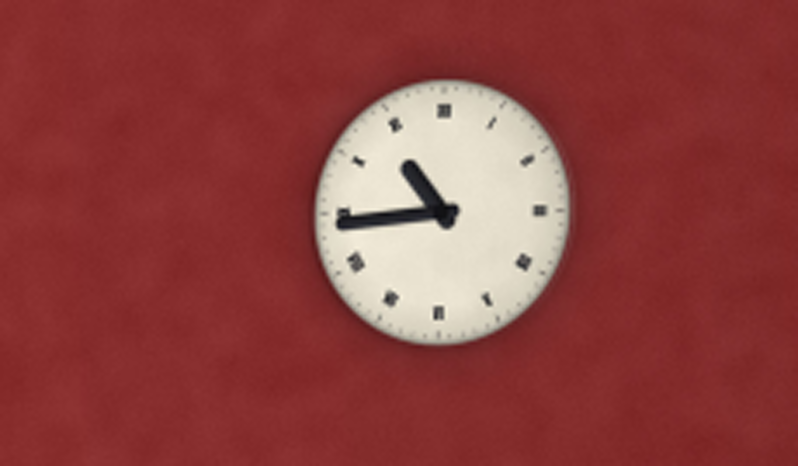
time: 10:44
